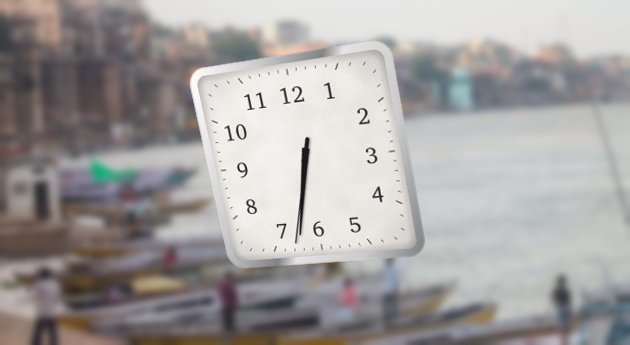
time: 6:32:33
